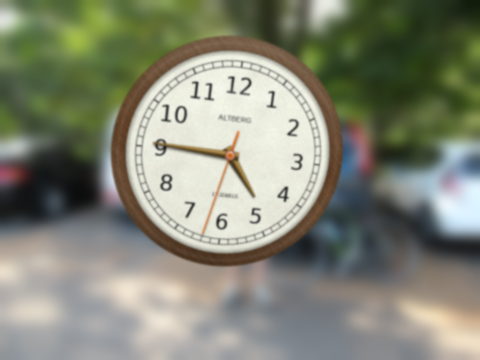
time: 4:45:32
